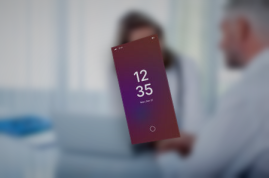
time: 12:35
